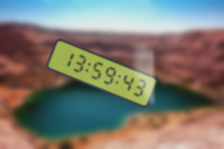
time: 13:59:43
